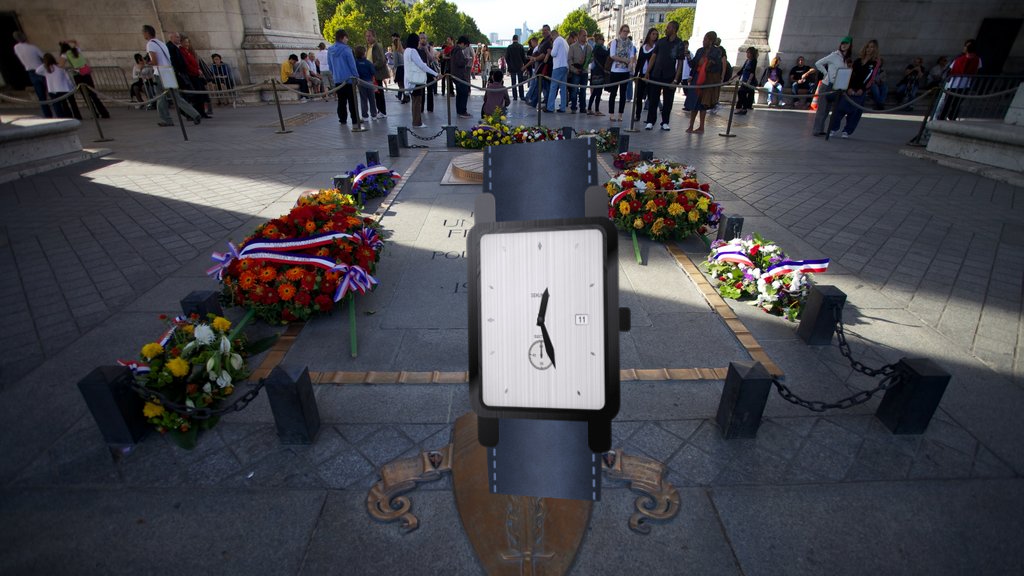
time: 12:27
